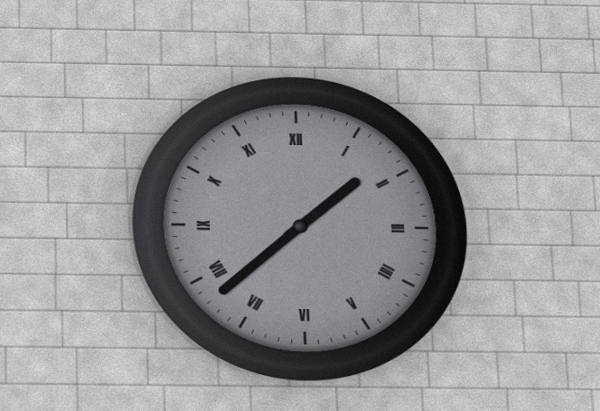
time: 1:38
